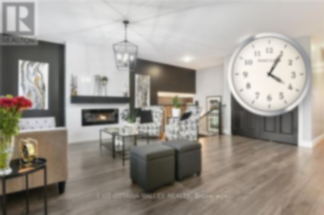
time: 4:05
